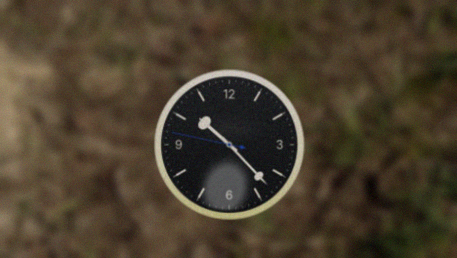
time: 10:22:47
